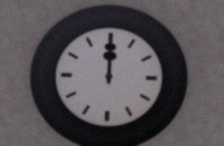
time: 12:00
